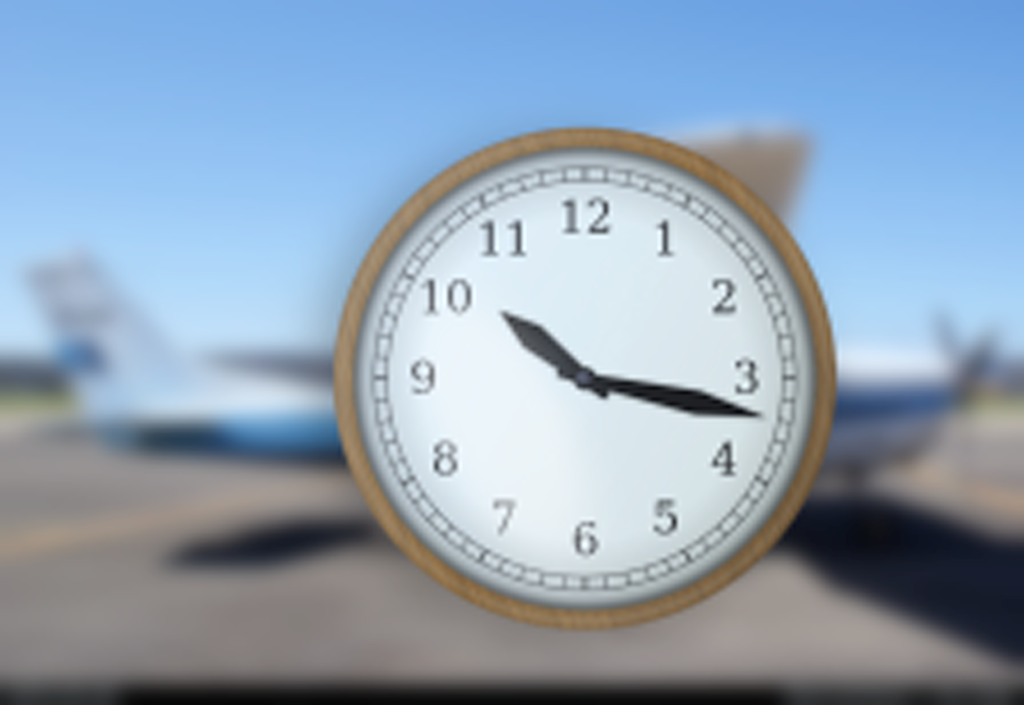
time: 10:17
